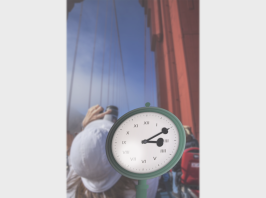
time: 3:10
